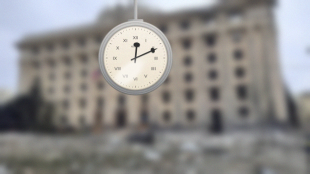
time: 12:11
